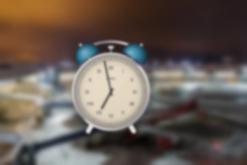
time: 6:58
